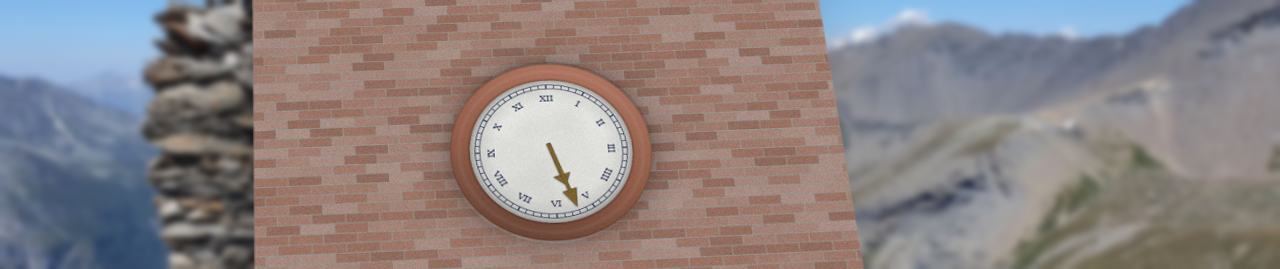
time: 5:27
